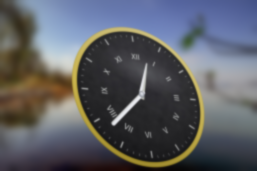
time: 12:38
